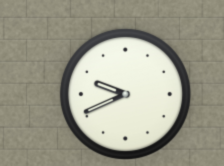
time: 9:41
